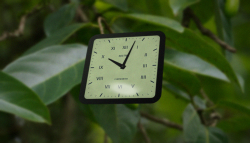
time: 10:03
